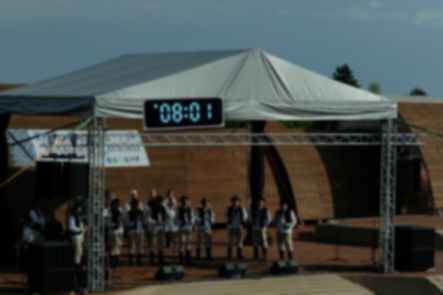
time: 8:01
